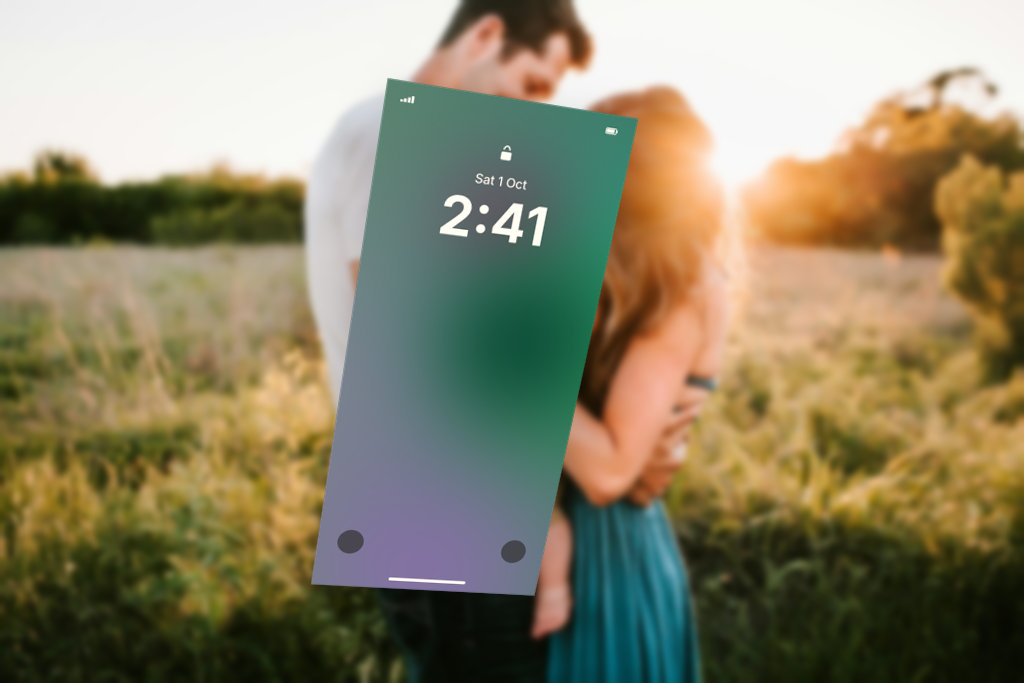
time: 2:41
